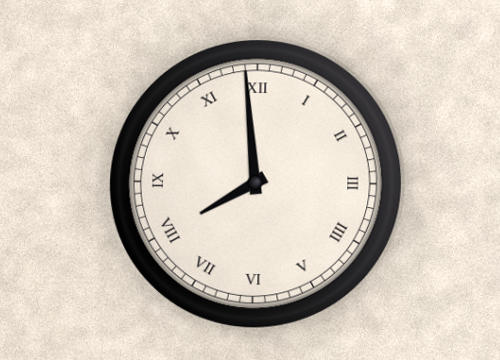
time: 7:59
